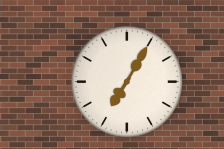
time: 7:05
